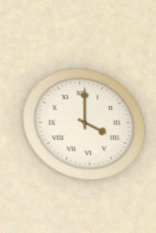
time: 4:01
